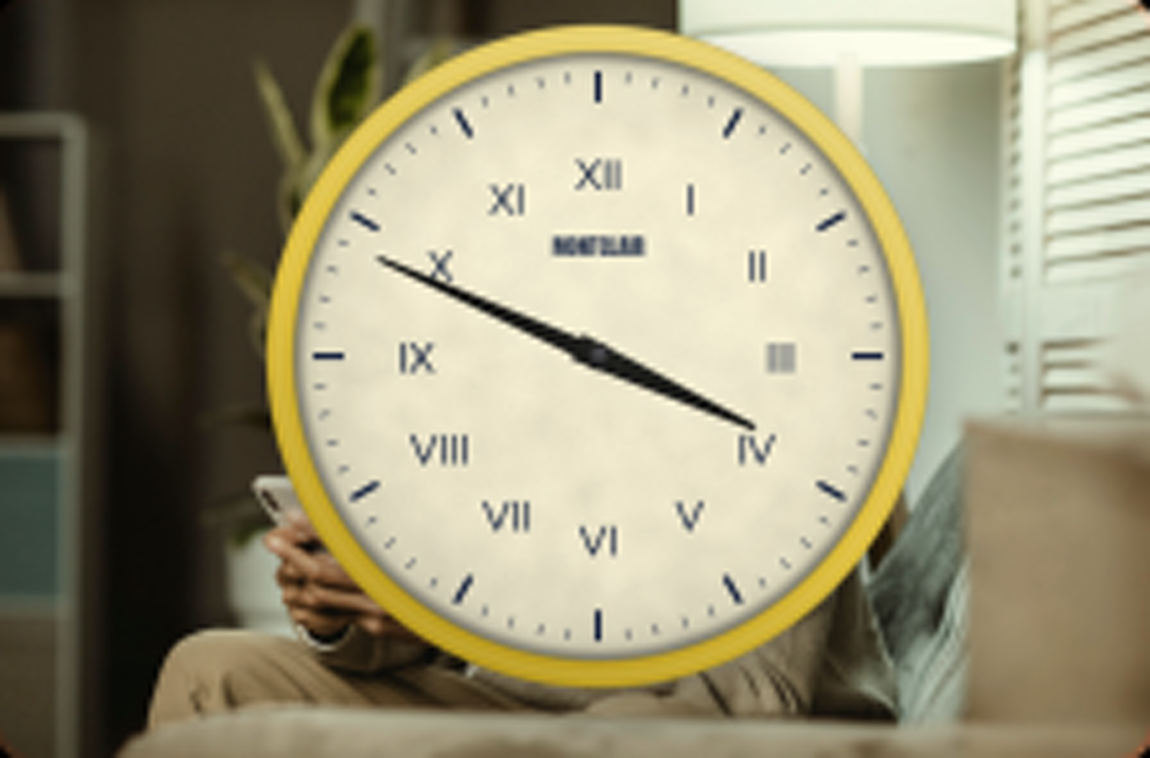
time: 3:49
